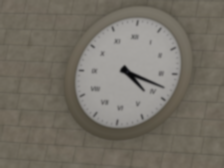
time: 4:18
